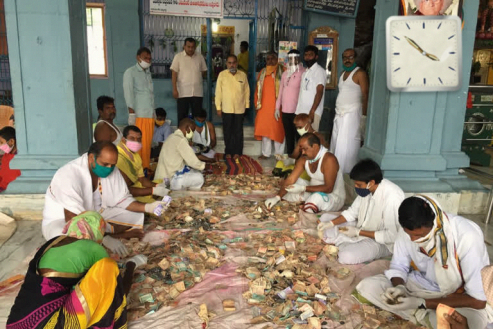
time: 3:52
